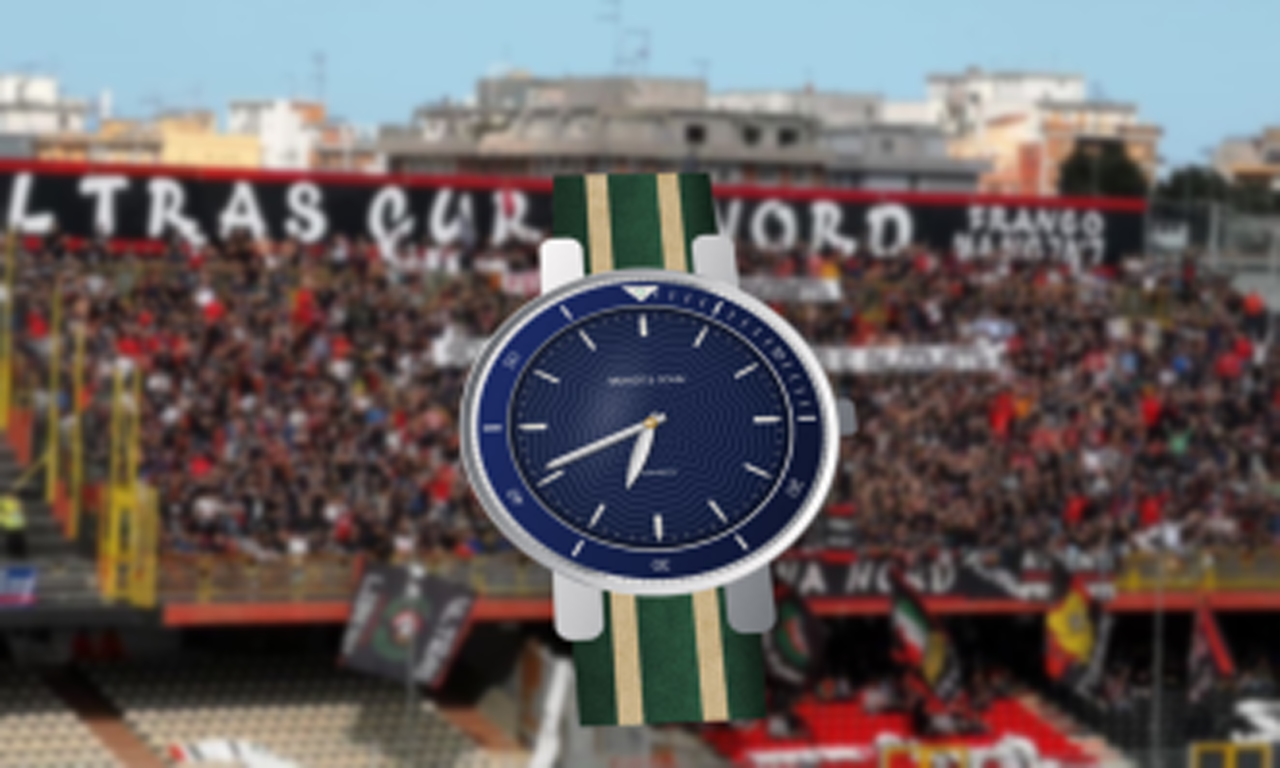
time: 6:41
